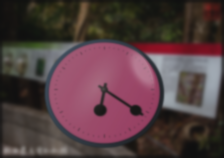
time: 6:21
